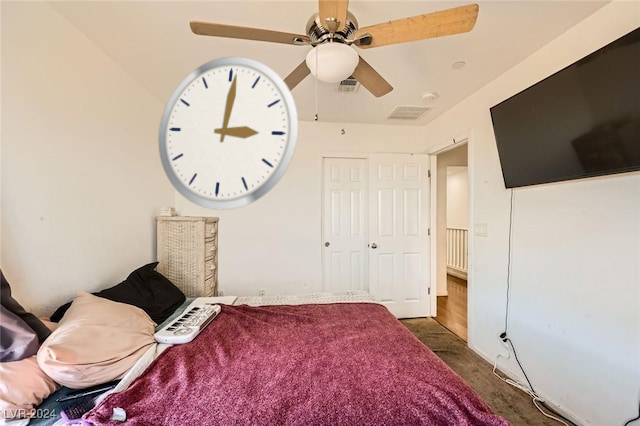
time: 3:01
